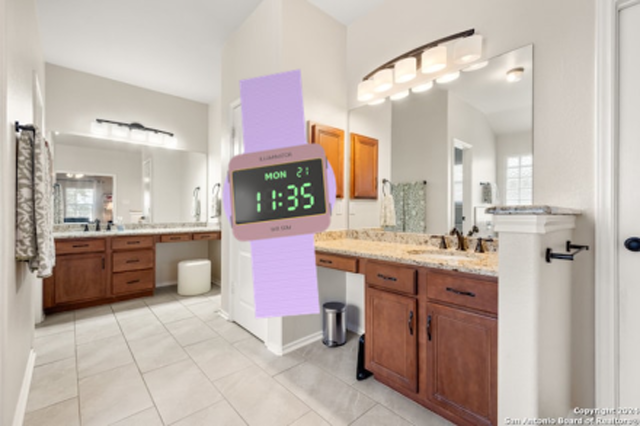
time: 11:35
